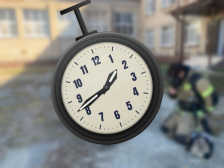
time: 1:42
